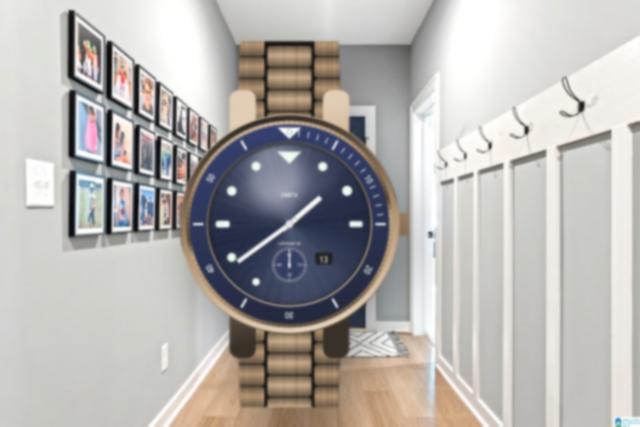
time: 1:39
